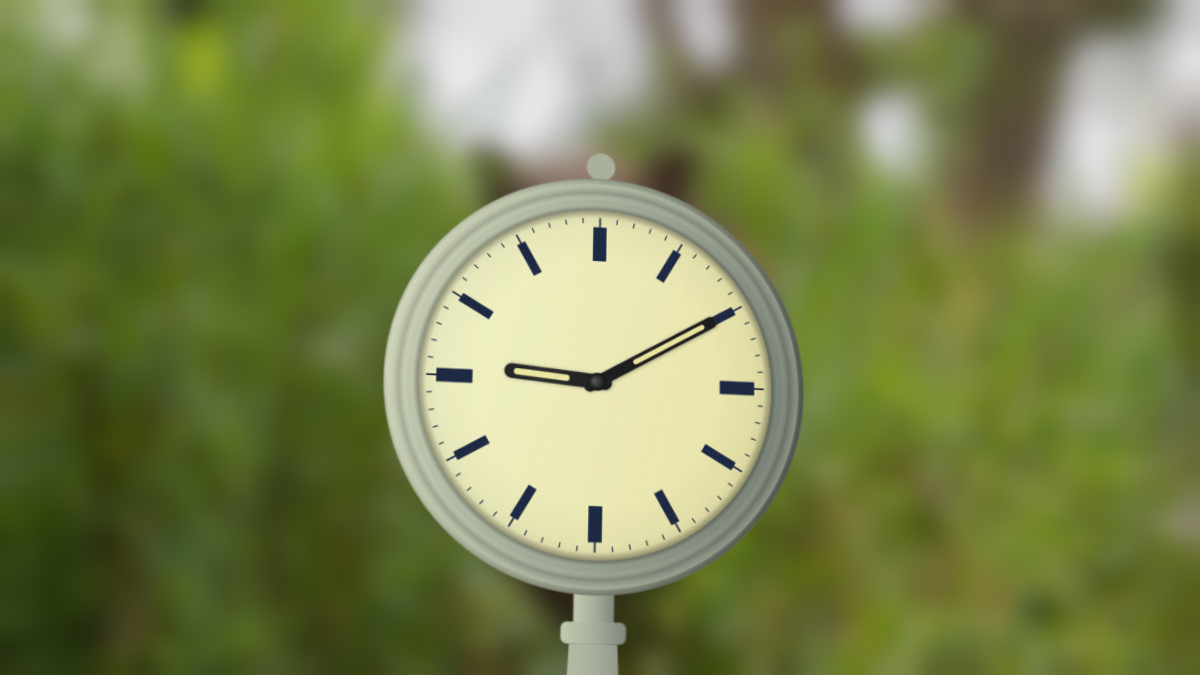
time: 9:10
